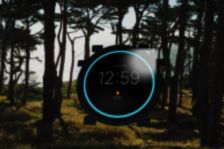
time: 12:59
